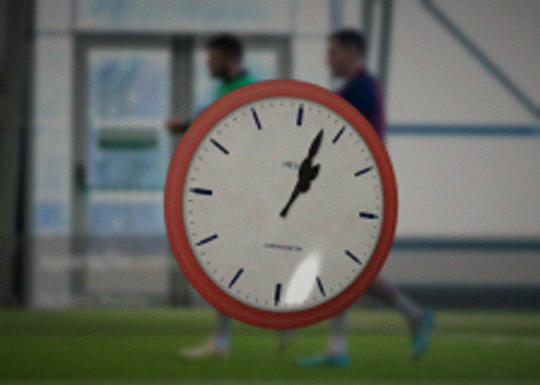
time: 1:03
